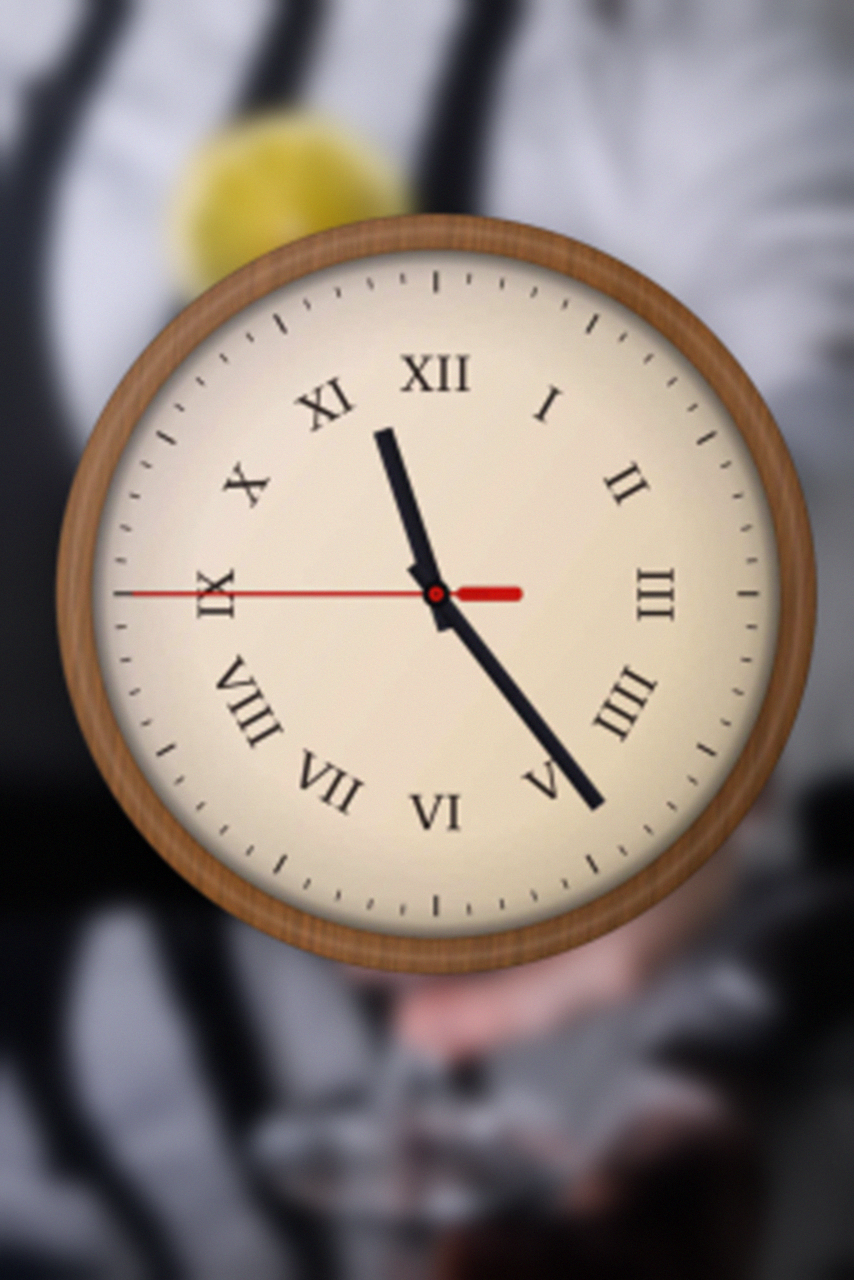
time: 11:23:45
